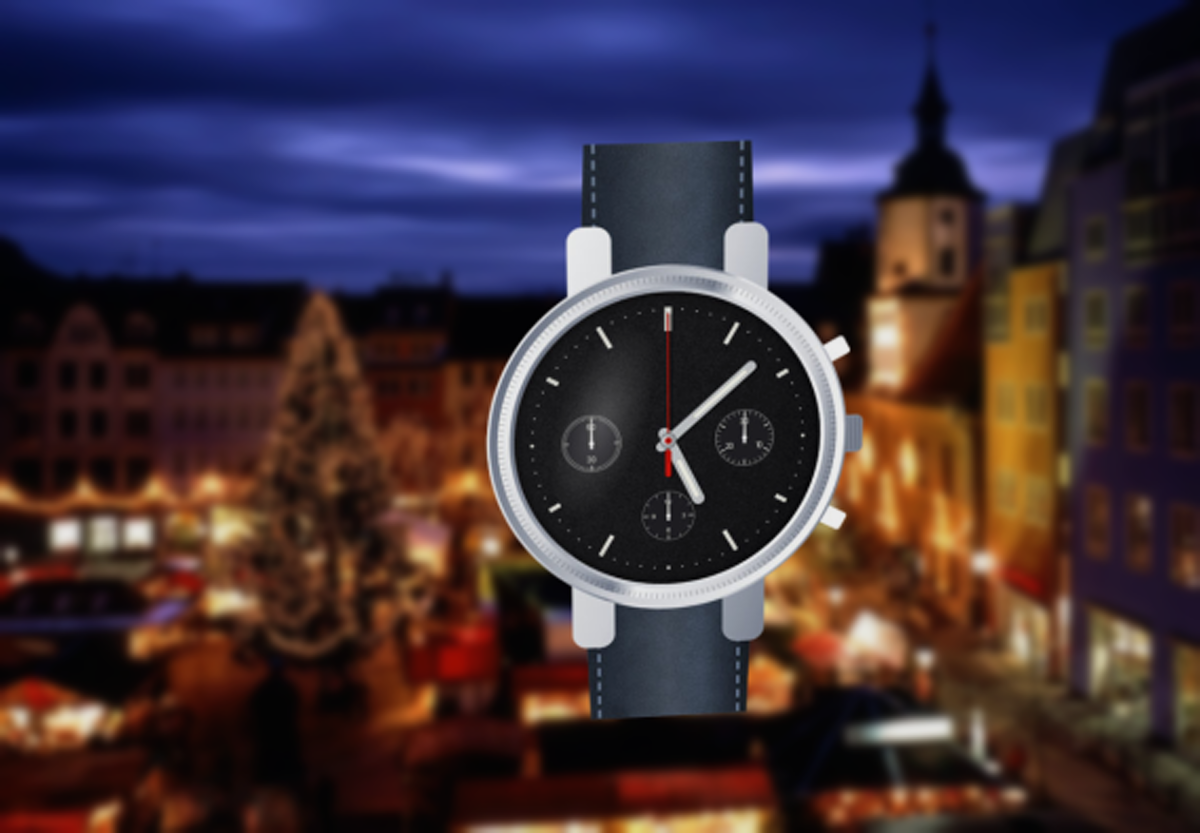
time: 5:08
